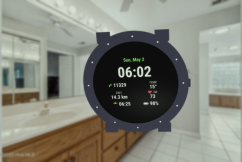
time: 6:02
